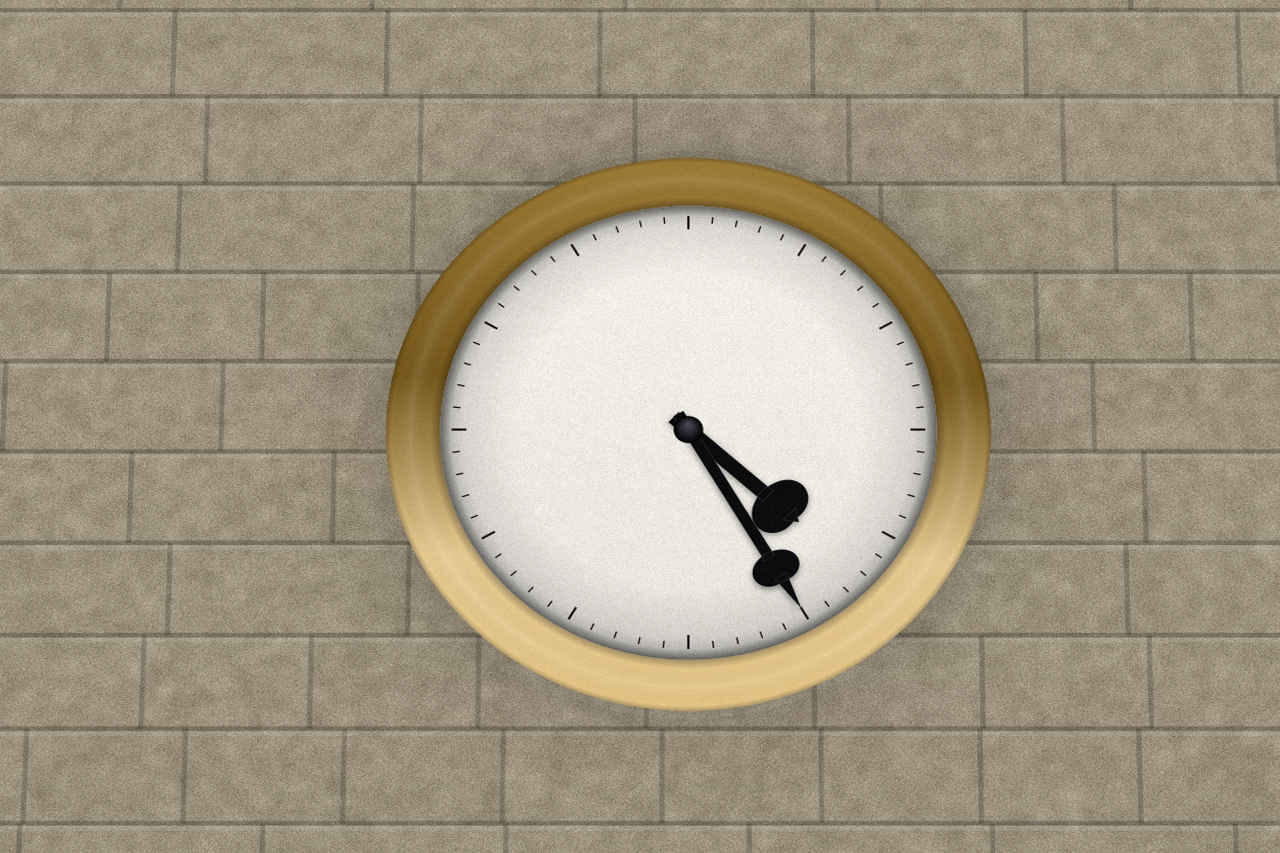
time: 4:25
